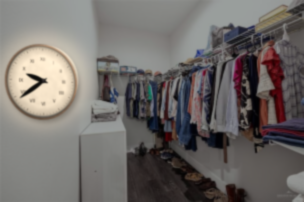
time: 9:39
